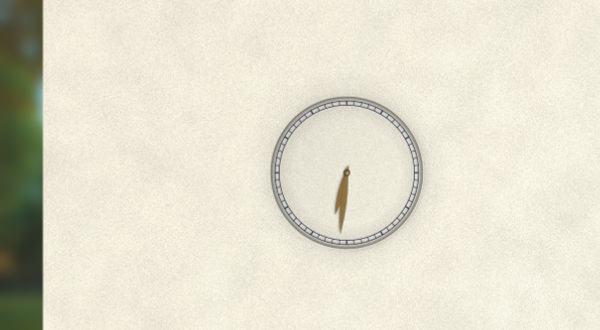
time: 6:31
